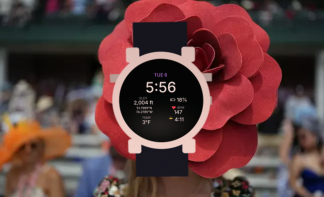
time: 5:56
